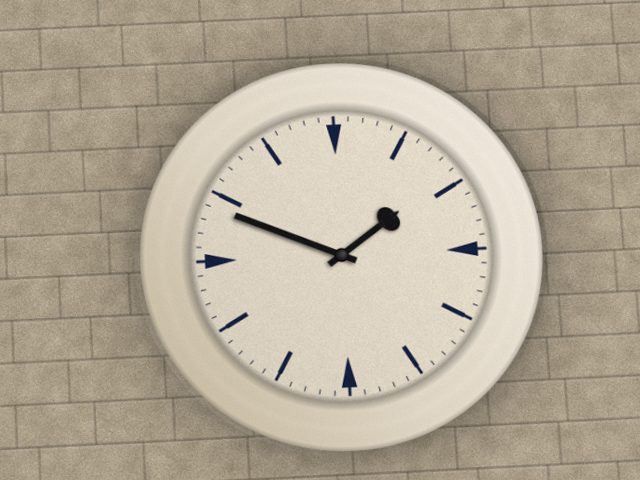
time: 1:49
